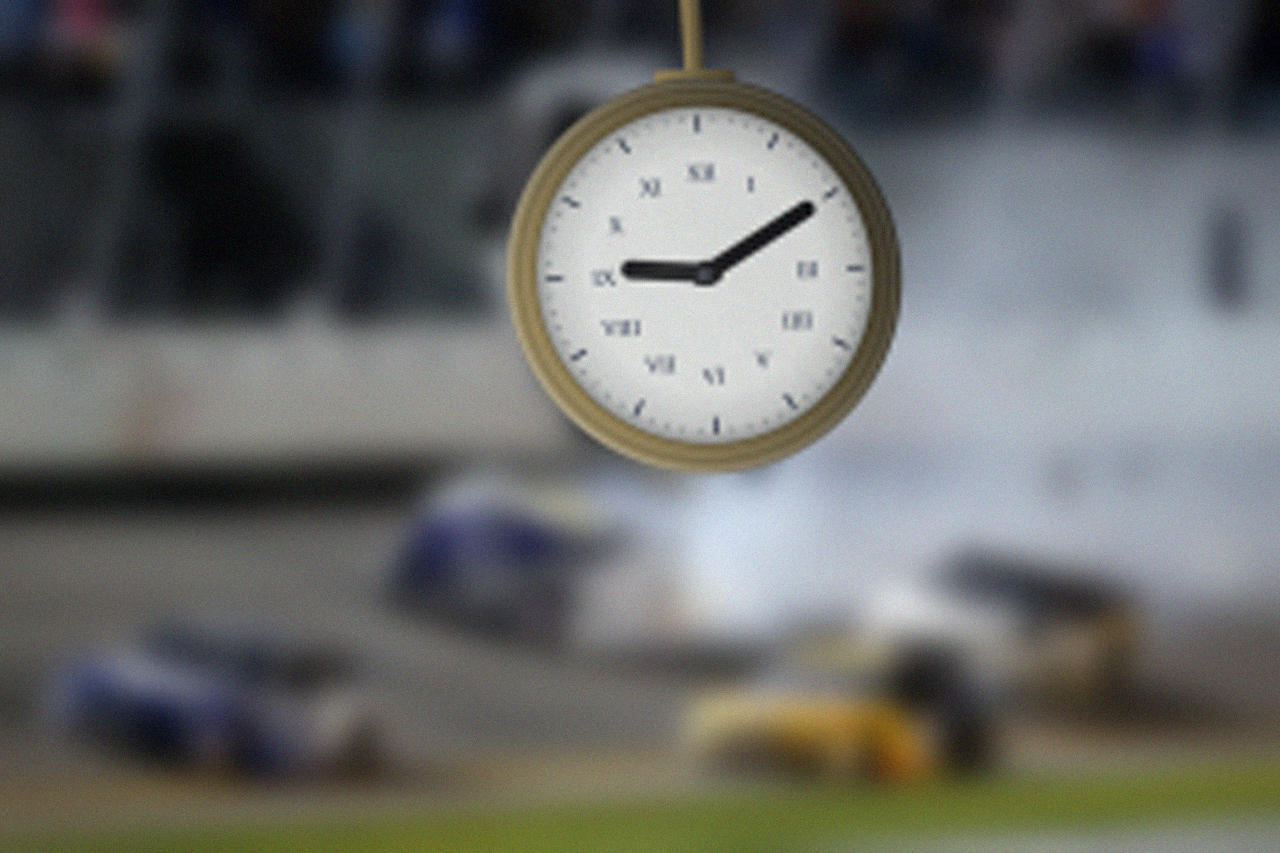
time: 9:10
